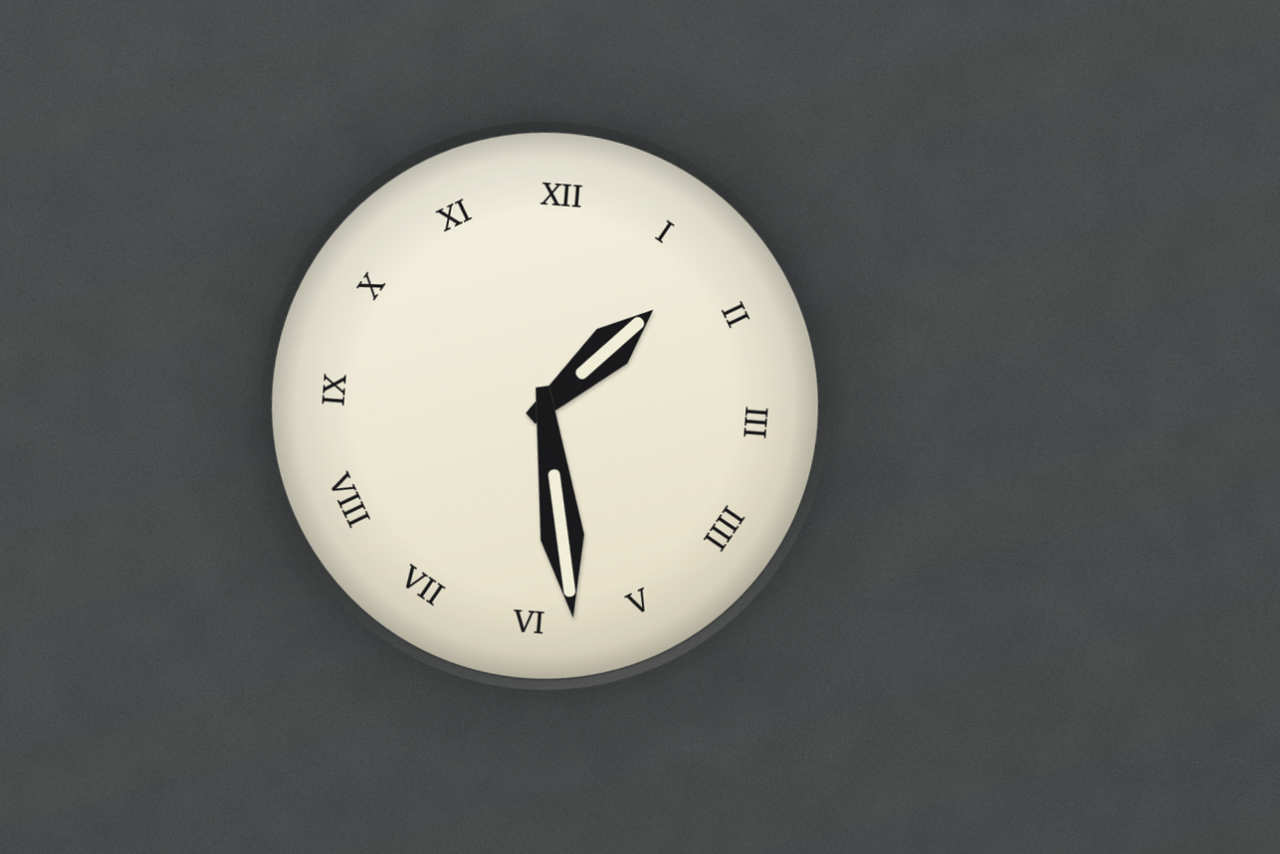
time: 1:28
